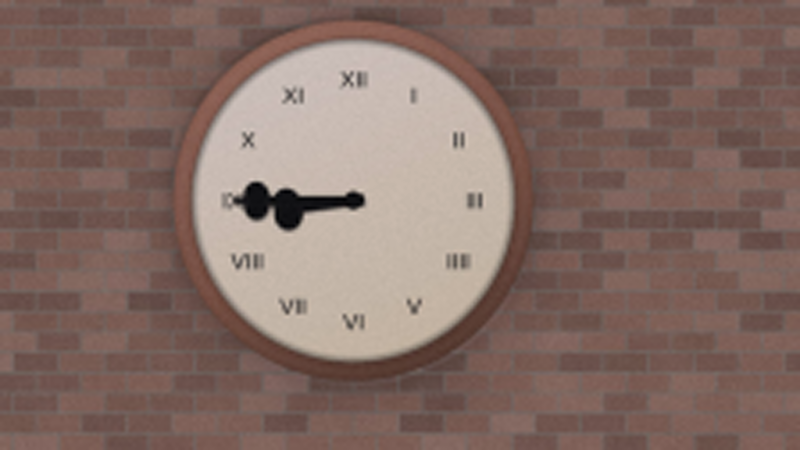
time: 8:45
